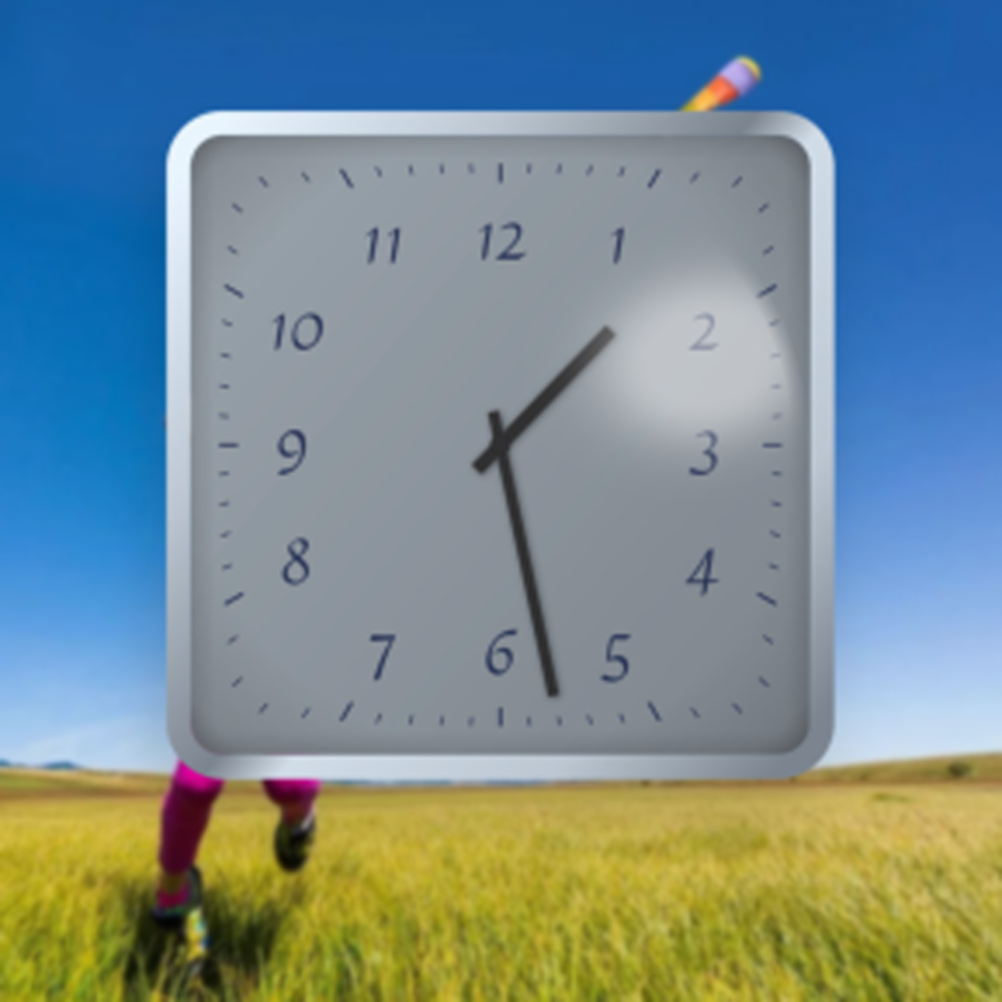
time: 1:28
